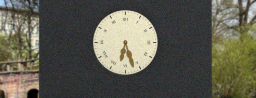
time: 6:27
